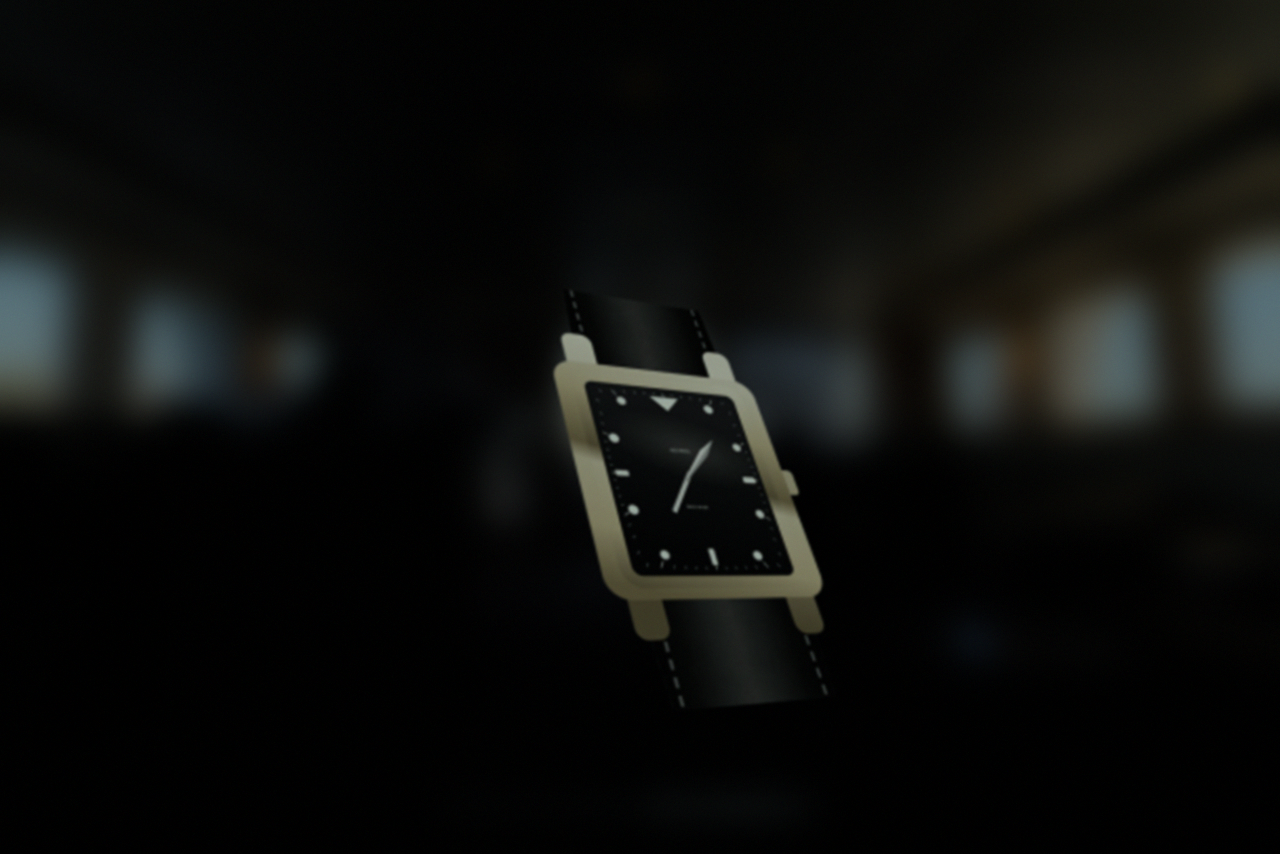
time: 7:07
